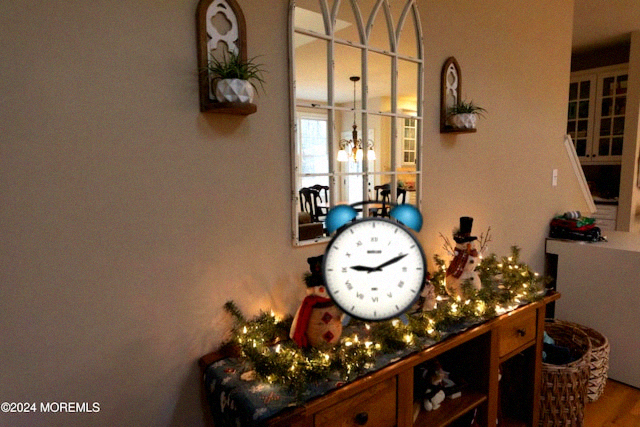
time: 9:11
